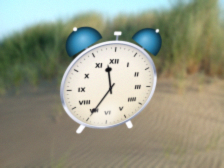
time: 11:35
